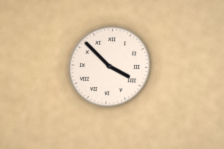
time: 3:52
